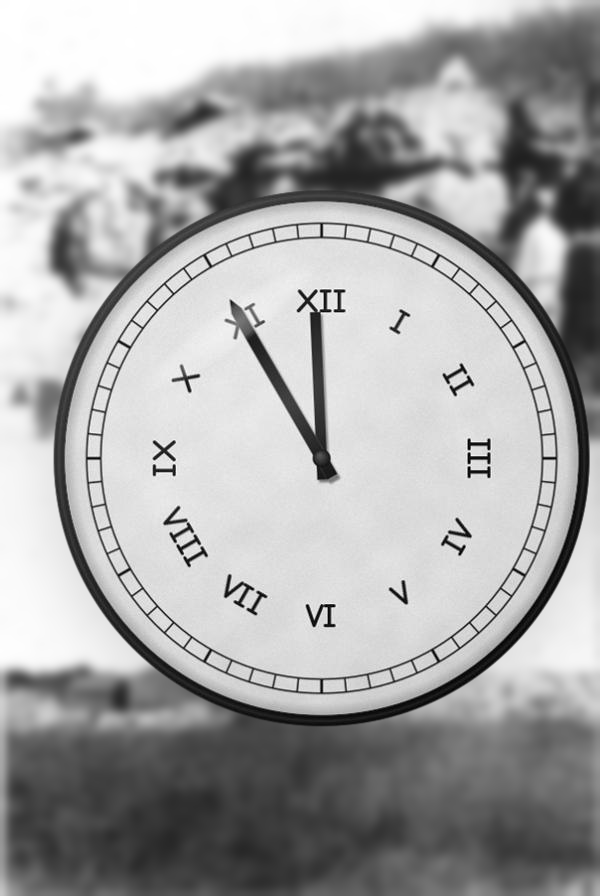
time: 11:55
